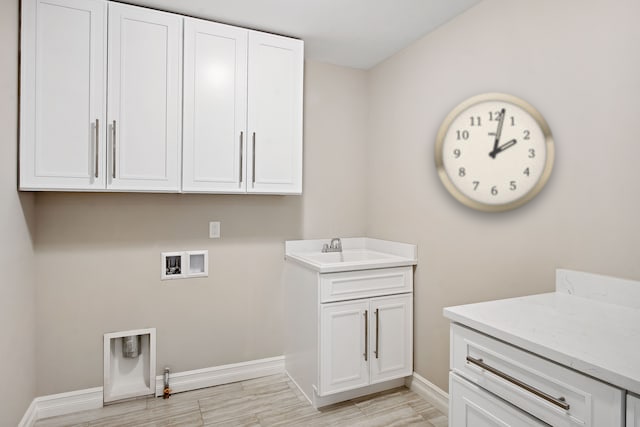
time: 2:02
